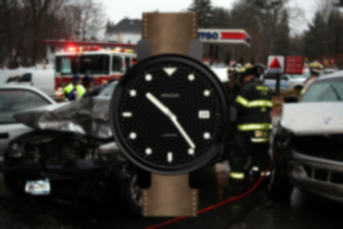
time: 10:24
